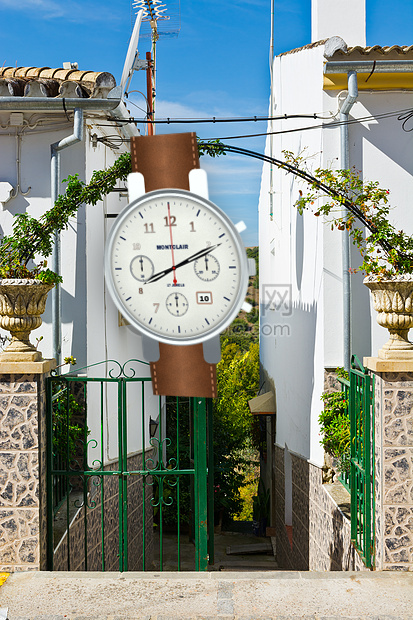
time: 8:11
